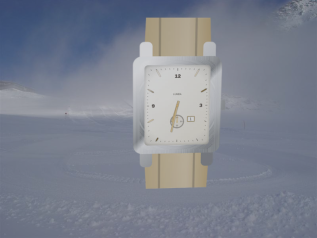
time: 6:32
